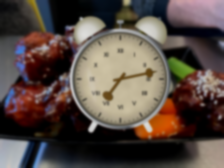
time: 7:13
